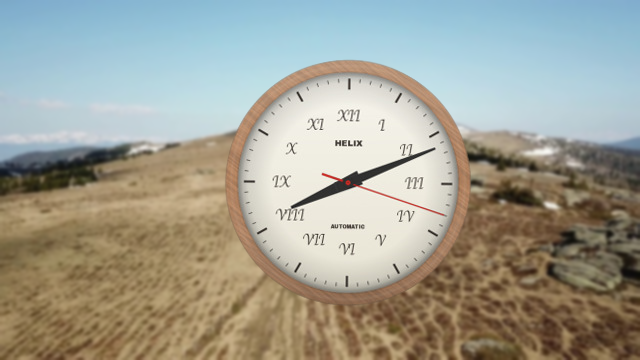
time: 8:11:18
